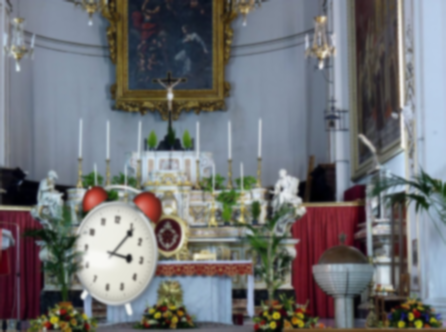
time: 3:06
